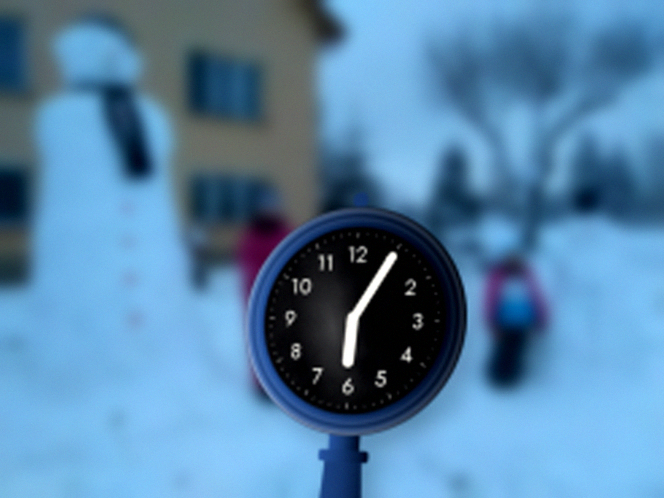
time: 6:05
